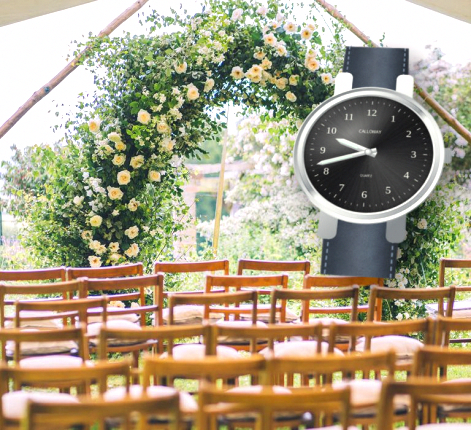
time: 9:42
